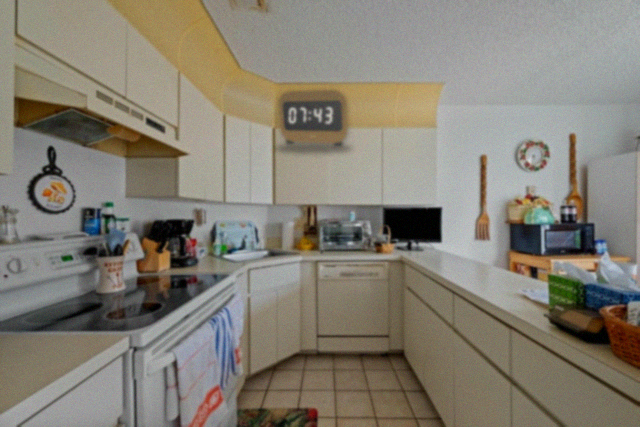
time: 7:43
